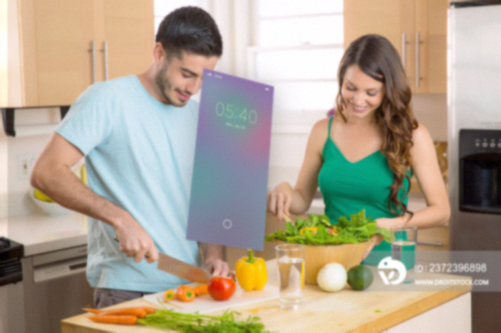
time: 5:40
